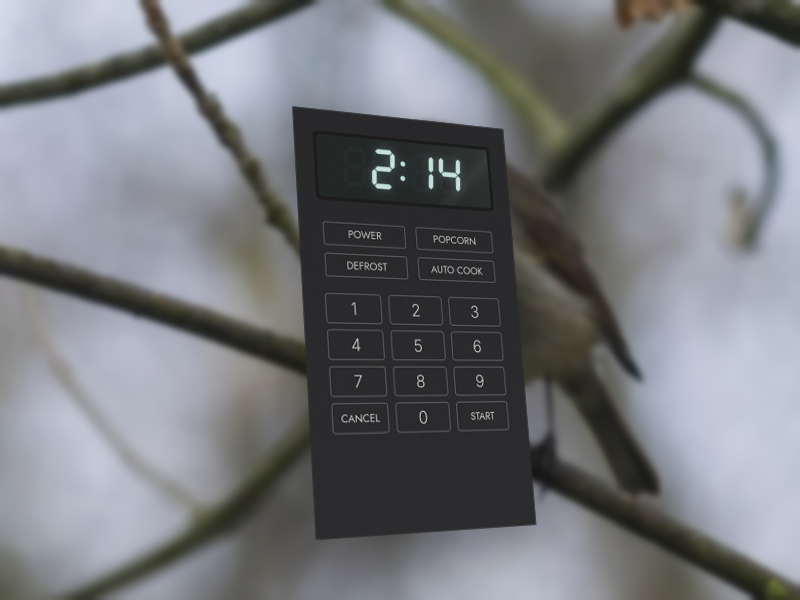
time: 2:14
